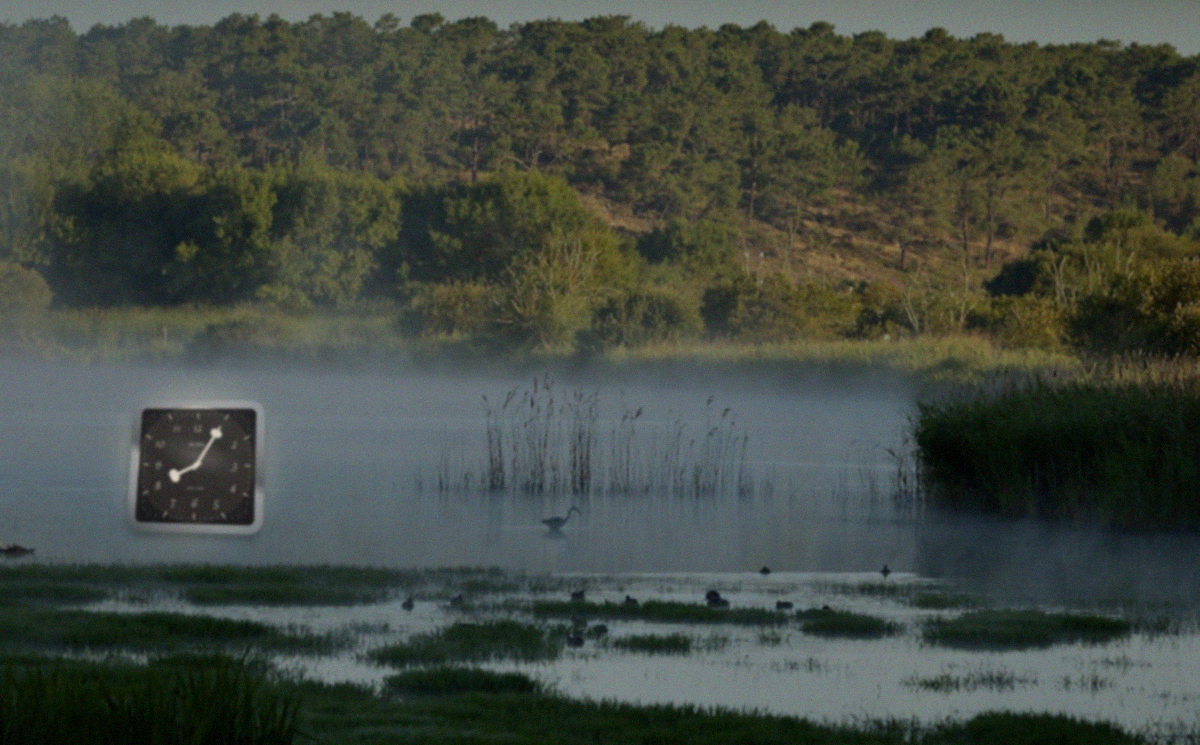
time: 8:05
